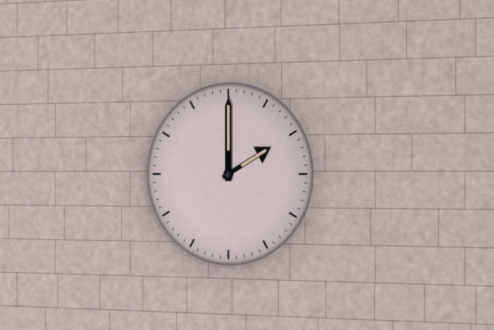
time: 2:00
